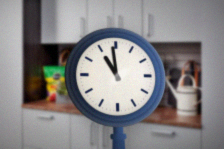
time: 10:59
